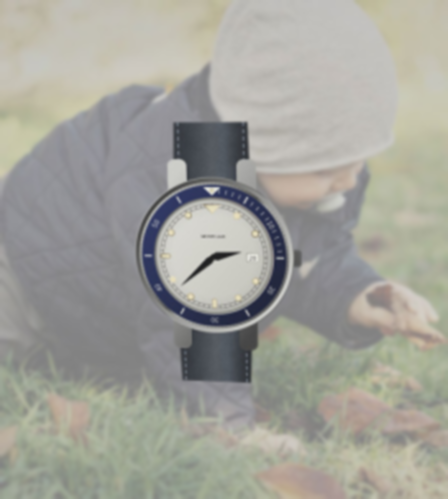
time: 2:38
